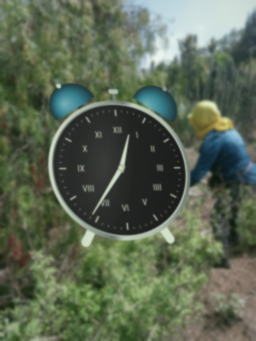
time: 12:36
